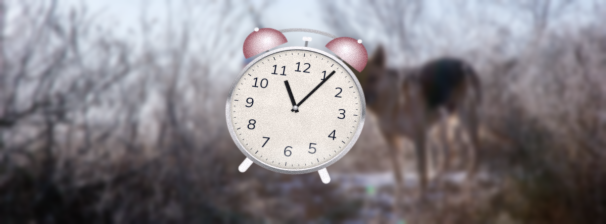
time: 11:06
